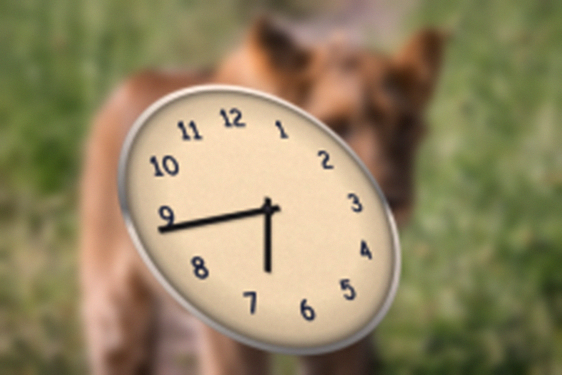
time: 6:44
